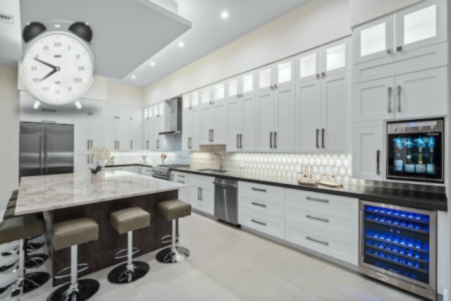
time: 7:49
